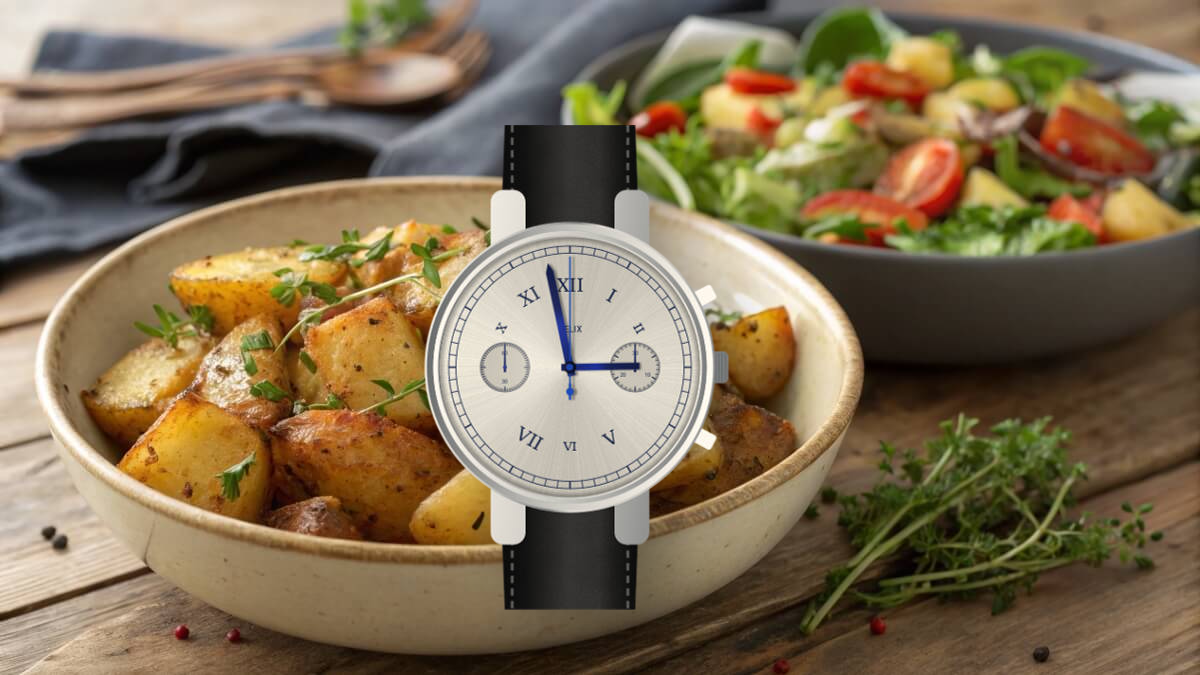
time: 2:58
